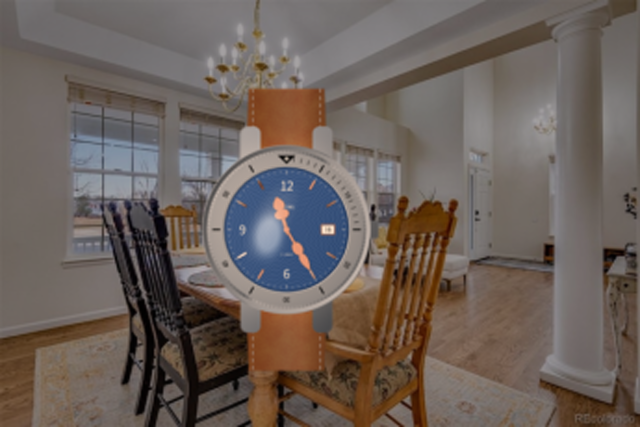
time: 11:25
